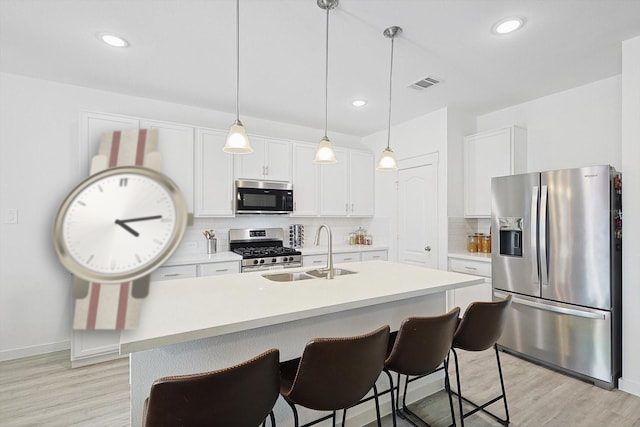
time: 4:14
